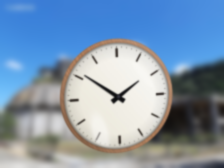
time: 1:51
